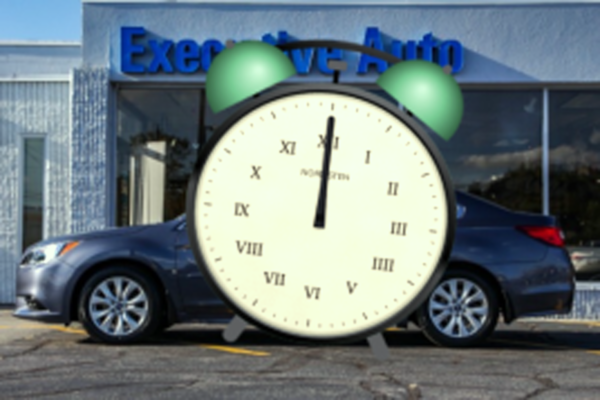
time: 12:00
